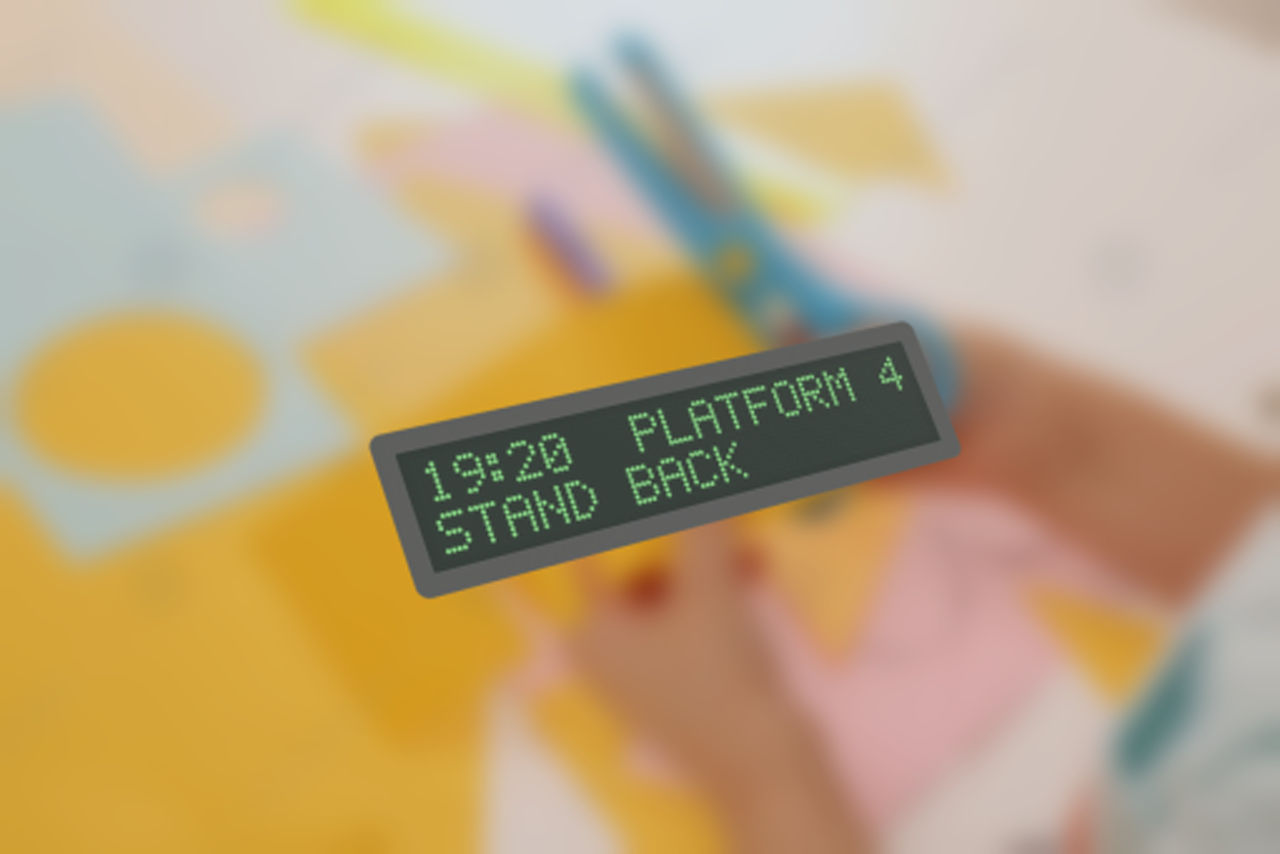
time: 19:20
